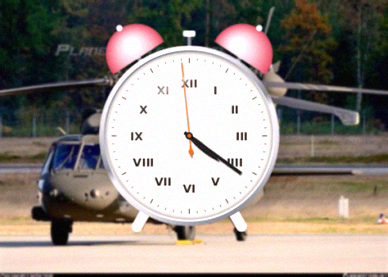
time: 4:20:59
